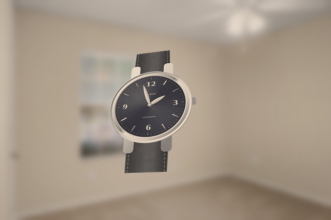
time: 1:57
